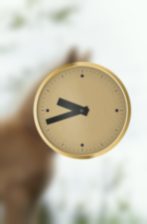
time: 9:42
